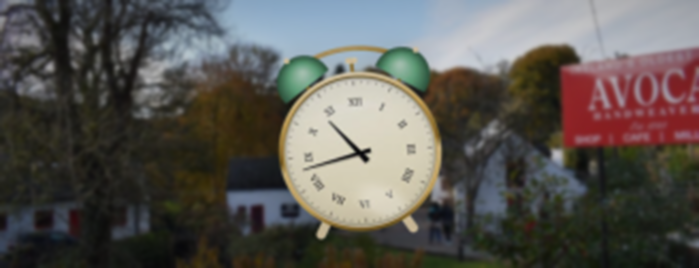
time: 10:43
